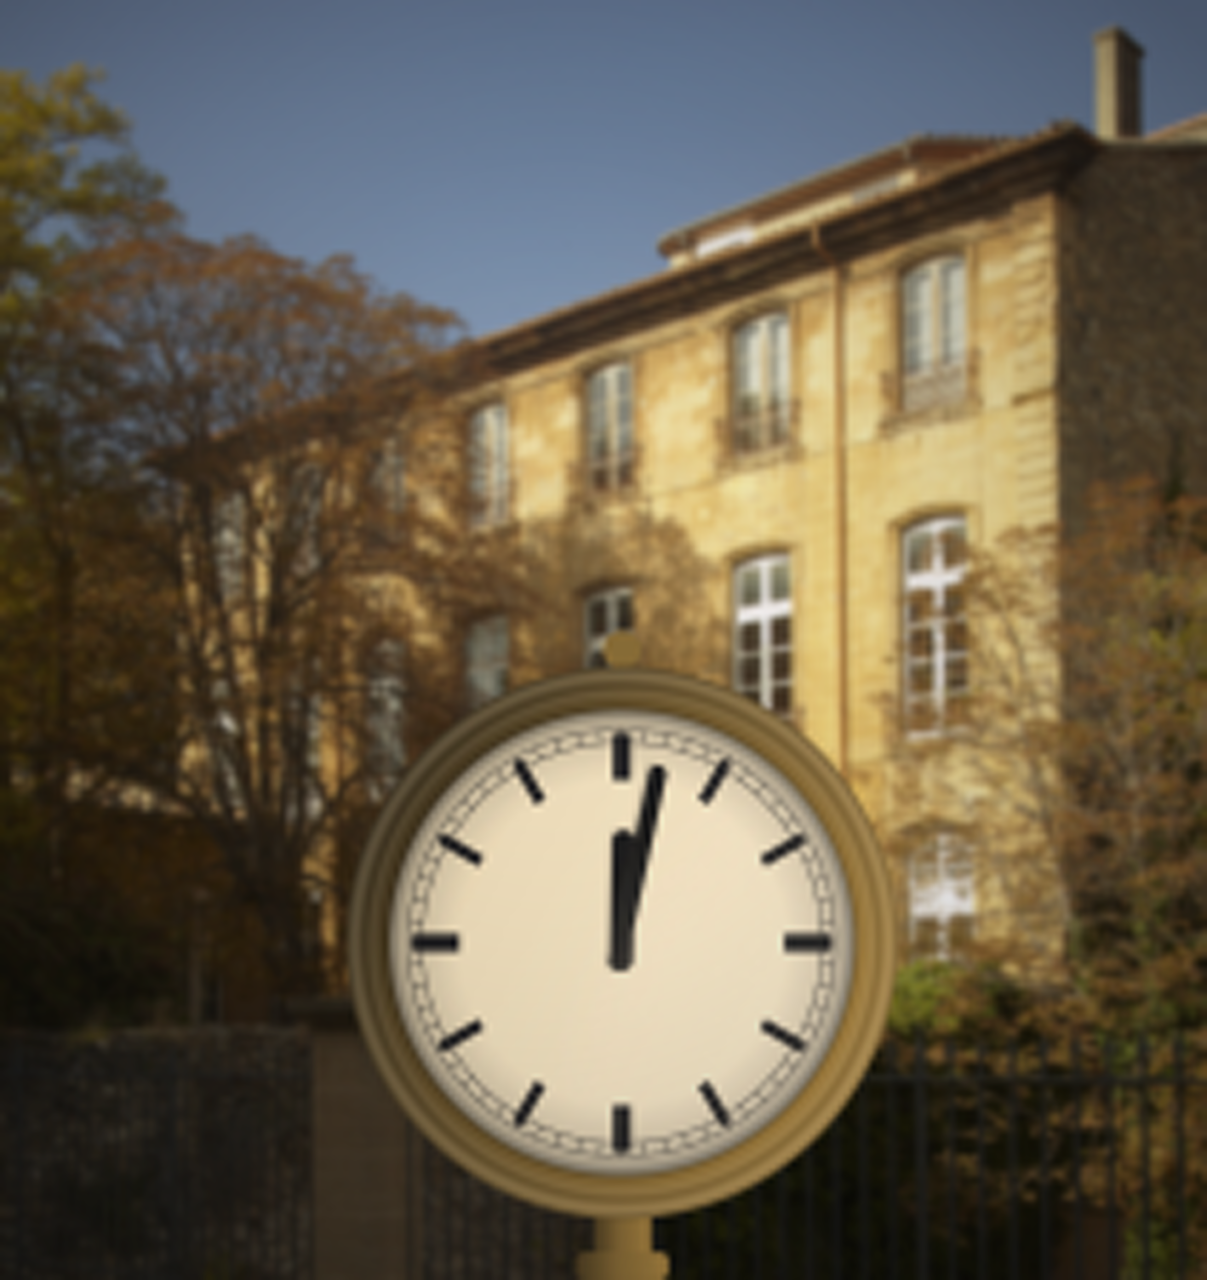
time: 12:02
